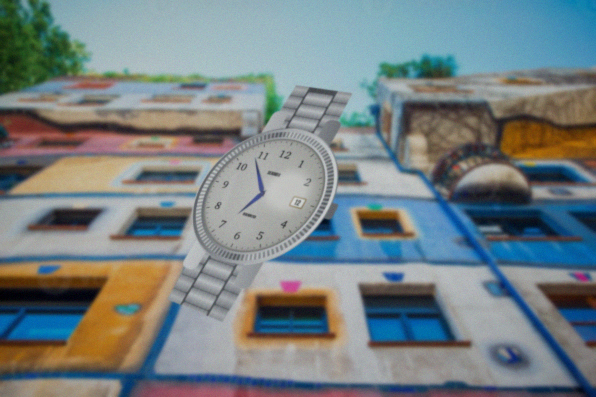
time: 6:53
